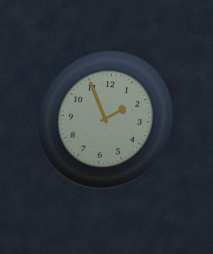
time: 1:55
